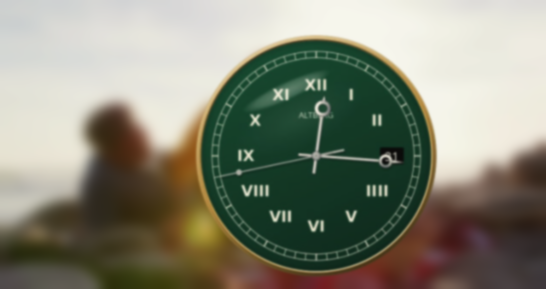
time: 12:15:43
